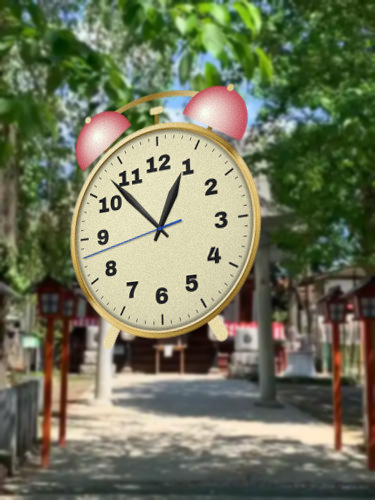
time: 12:52:43
